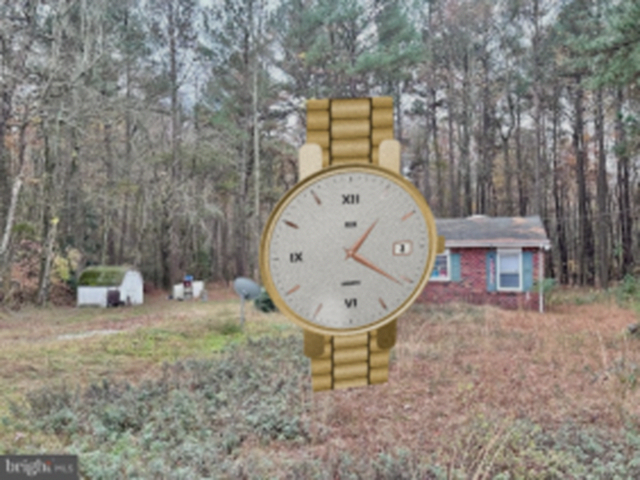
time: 1:21
